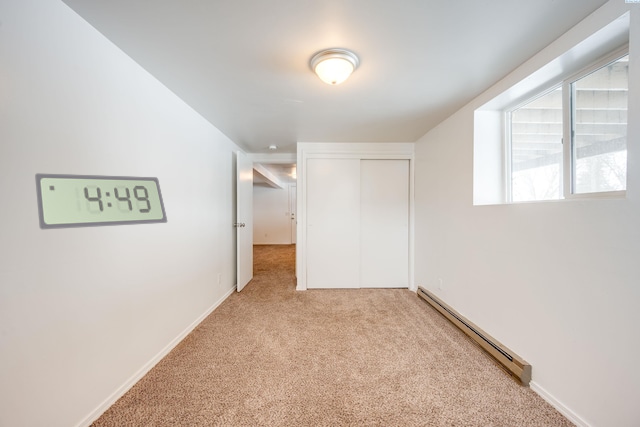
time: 4:49
